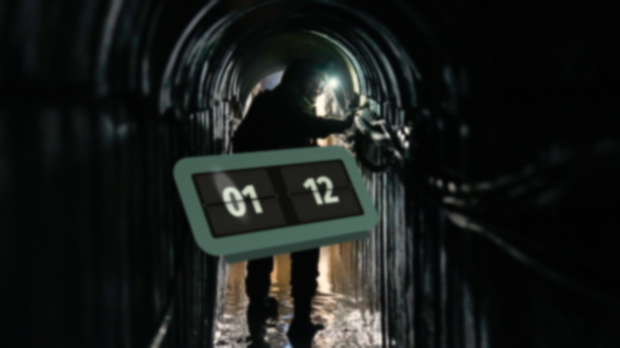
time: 1:12
